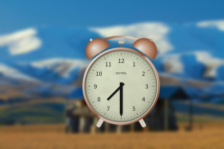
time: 7:30
